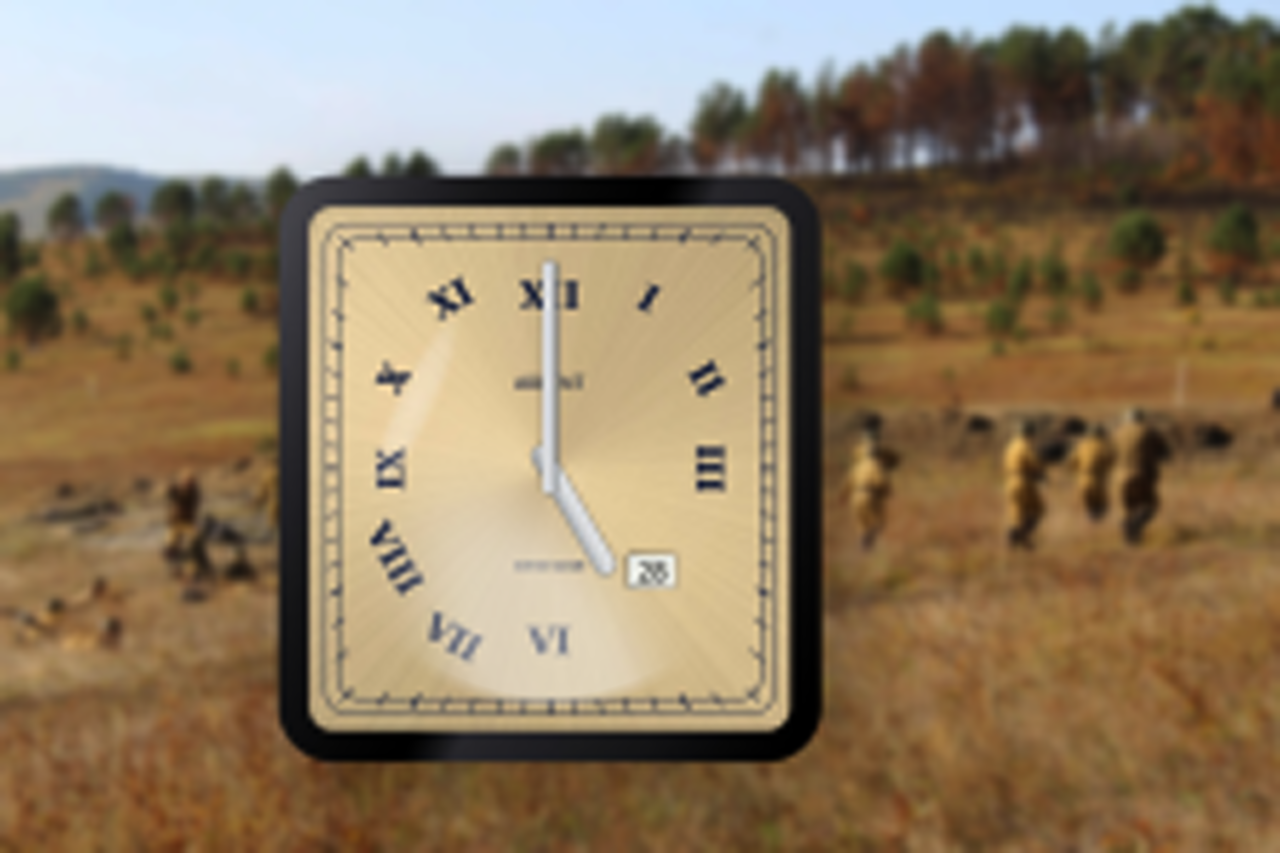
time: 5:00
